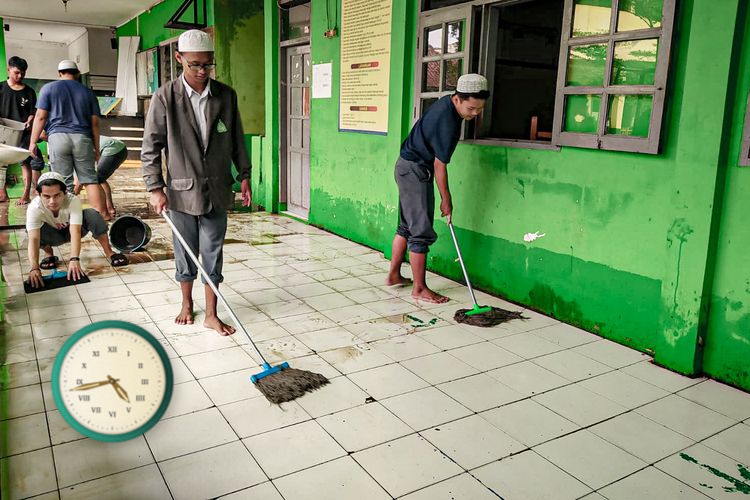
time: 4:43
